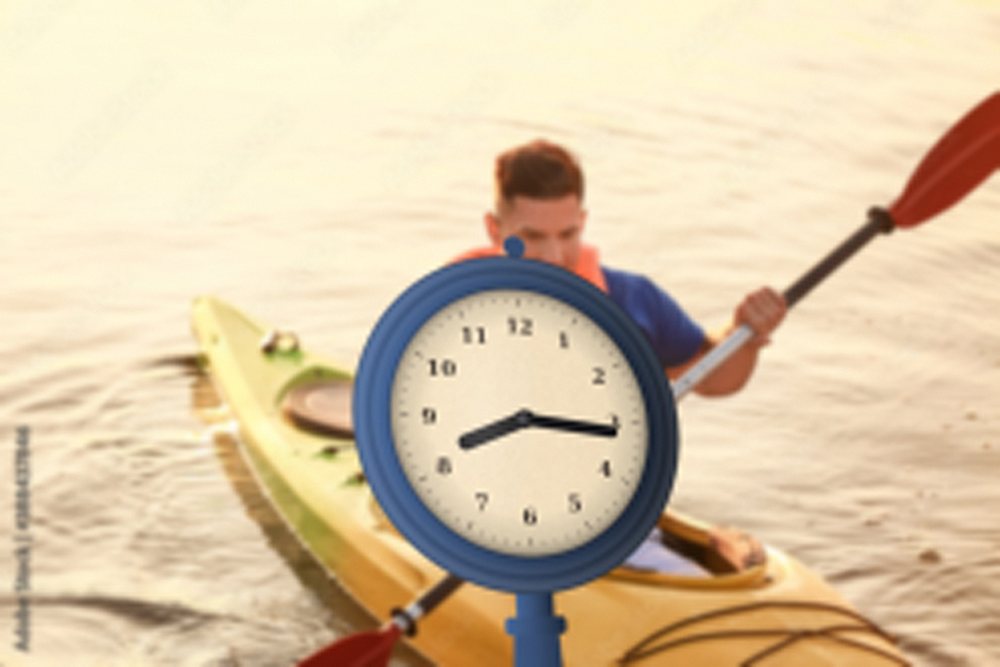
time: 8:16
